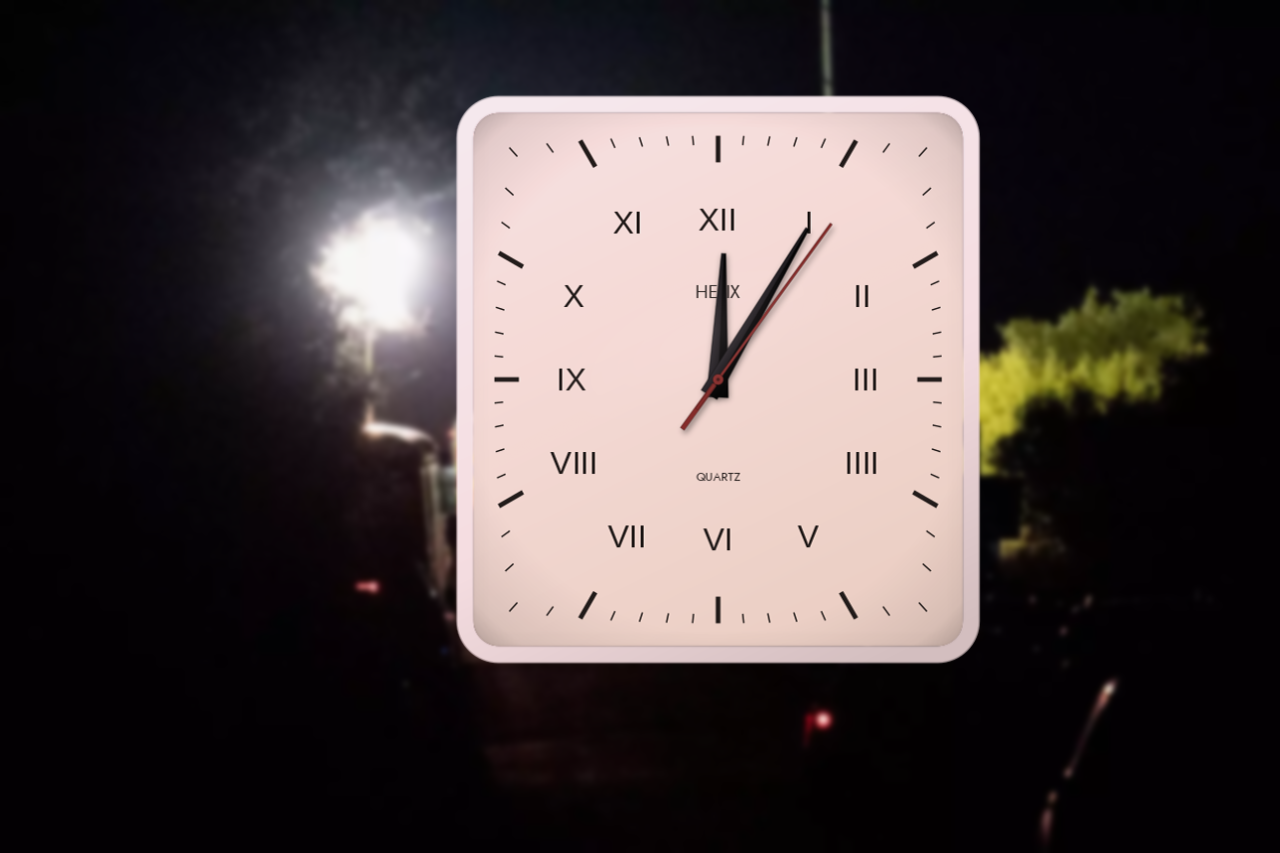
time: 12:05:06
